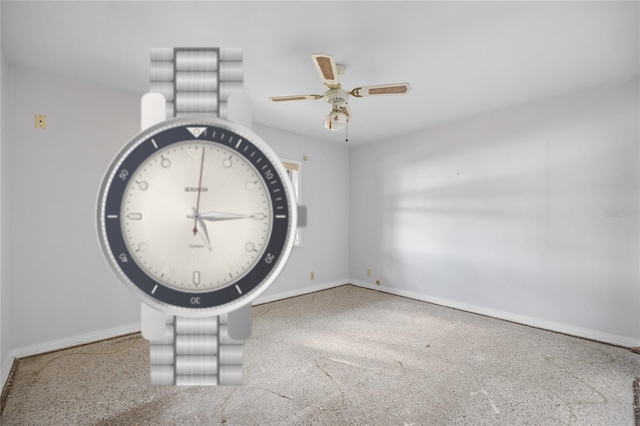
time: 5:15:01
